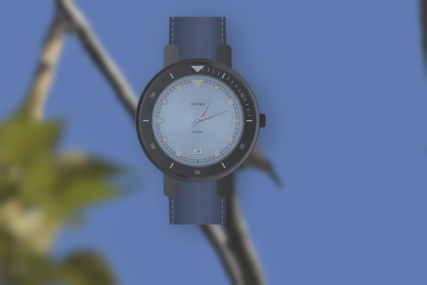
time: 1:12
